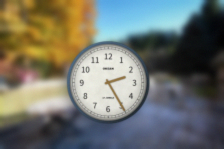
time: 2:25
